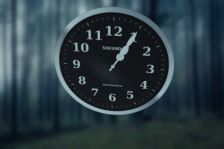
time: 1:05
